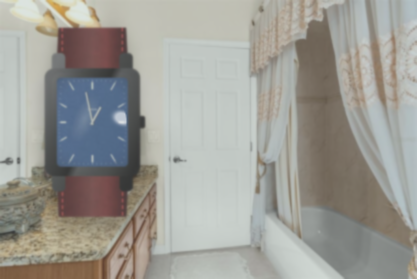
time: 12:58
